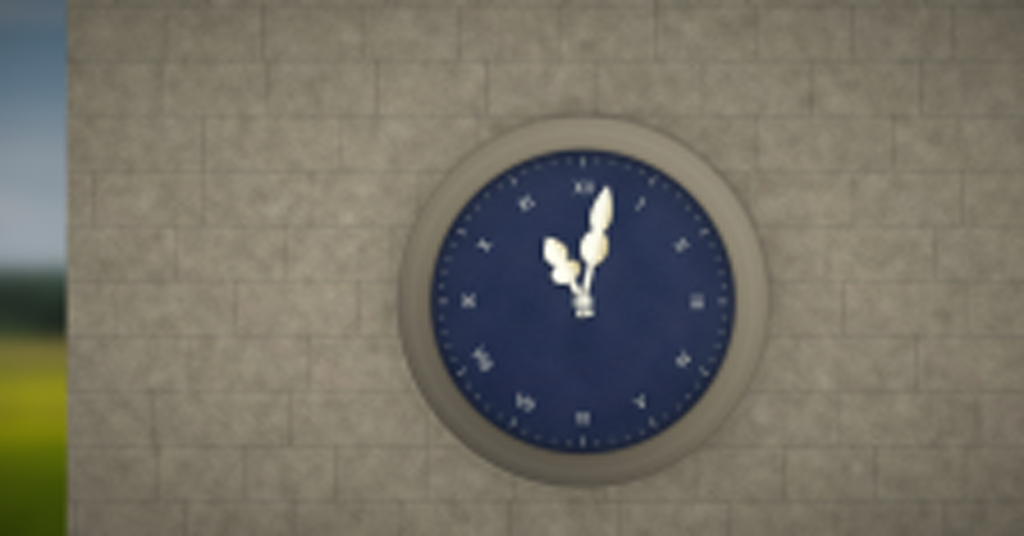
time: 11:02
